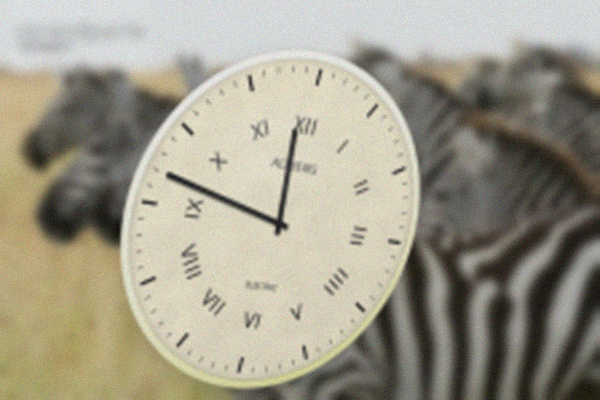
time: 11:47
